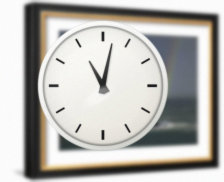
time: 11:02
